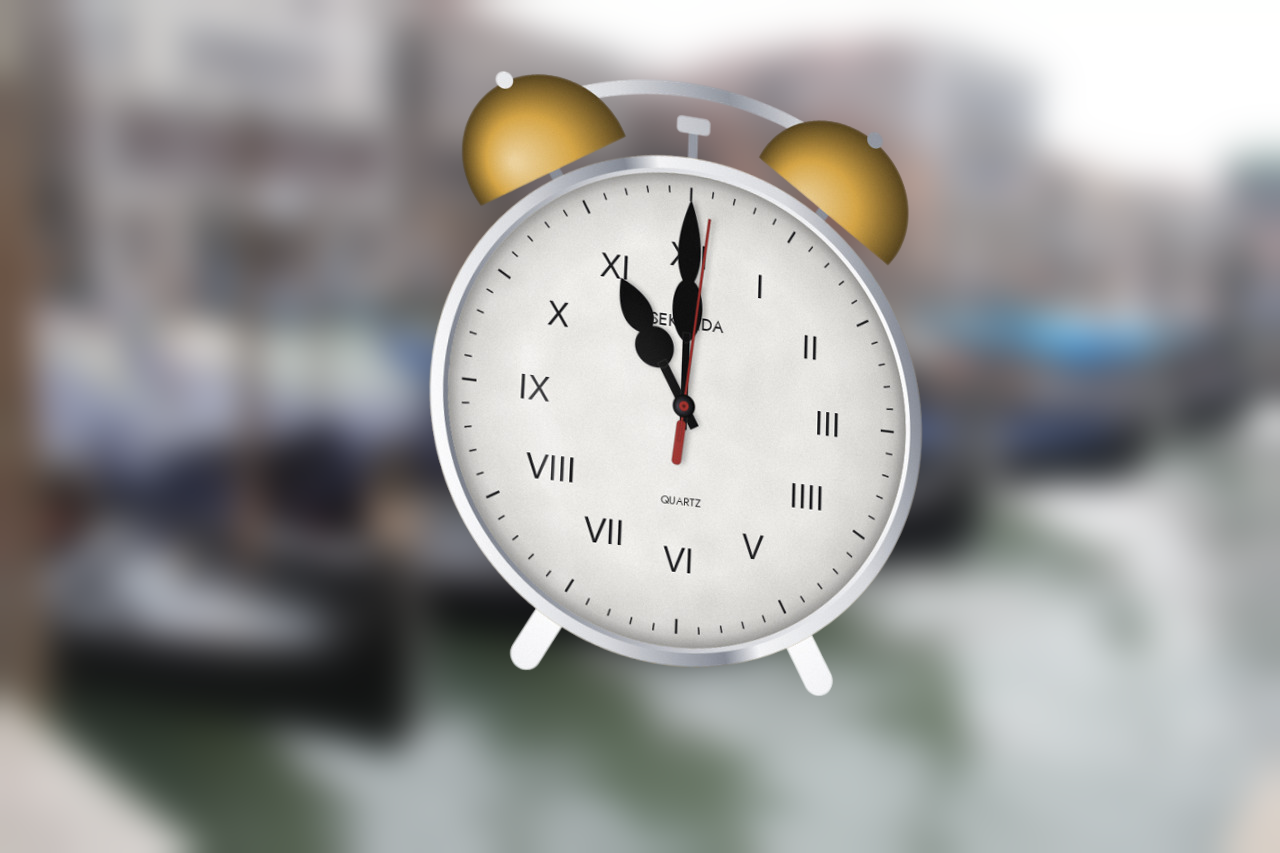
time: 11:00:01
